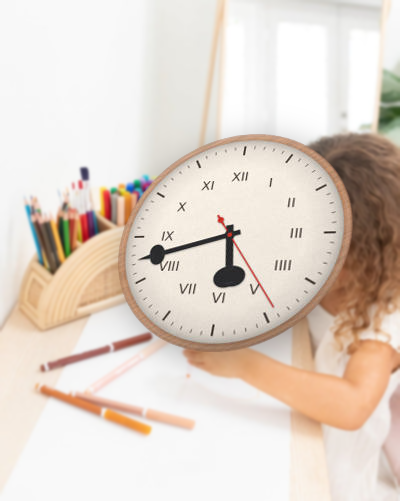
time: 5:42:24
